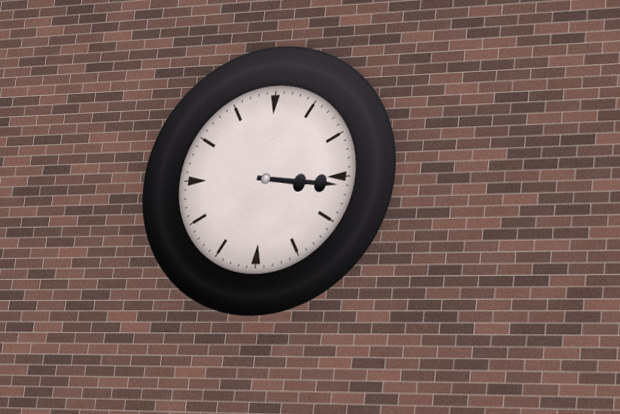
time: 3:16
